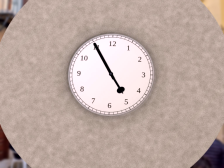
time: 4:55
